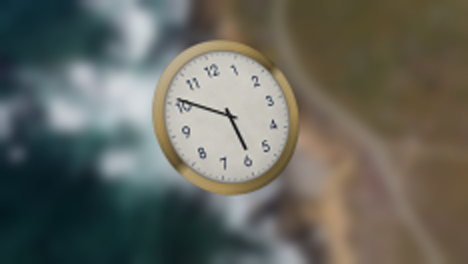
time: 5:51
